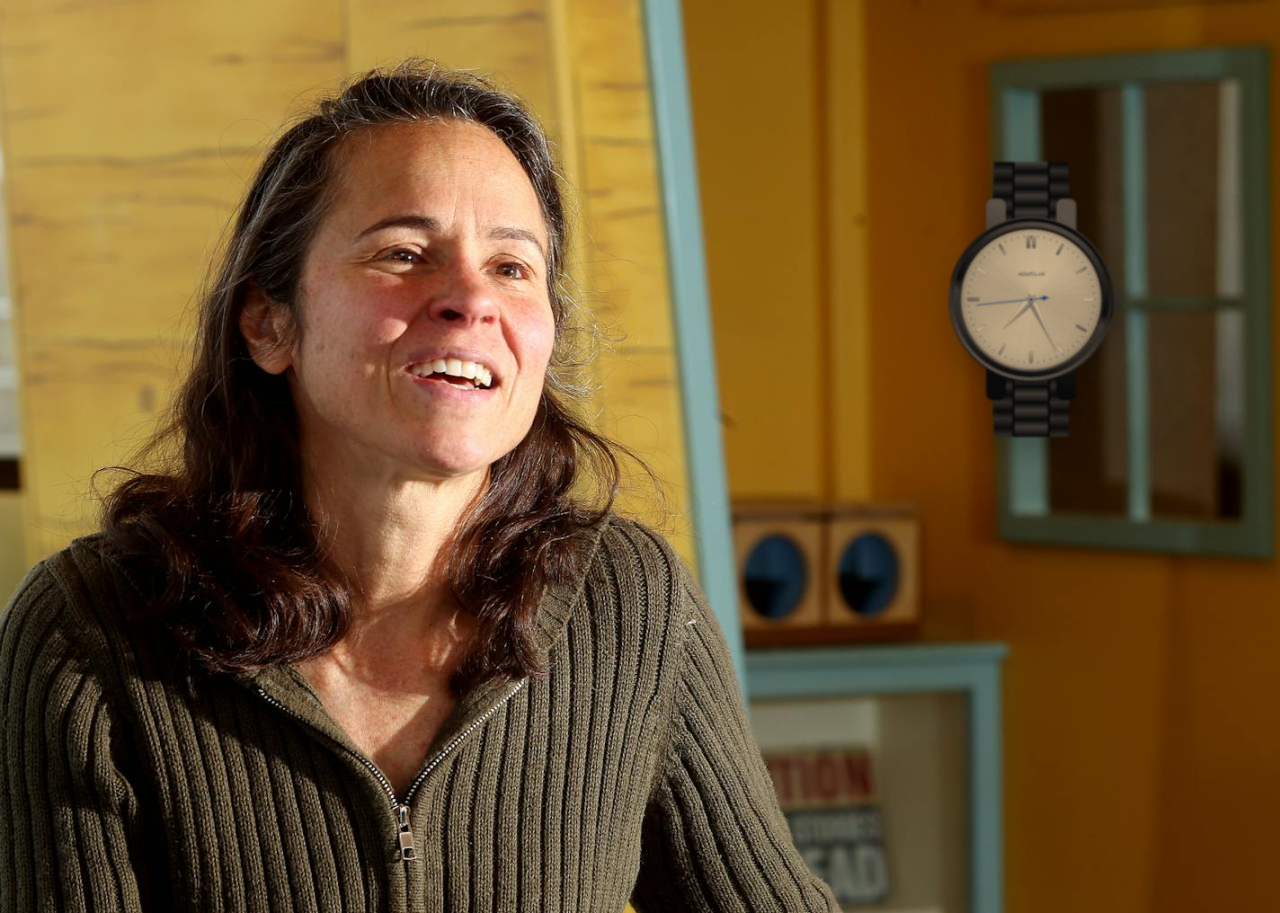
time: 7:25:44
